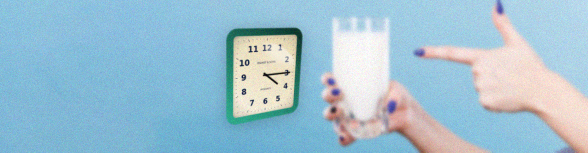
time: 4:15
